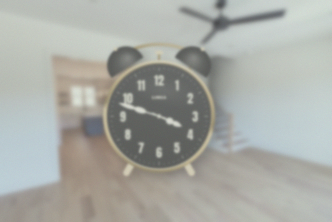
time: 3:48
